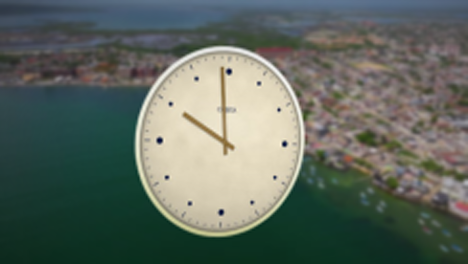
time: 9:59
